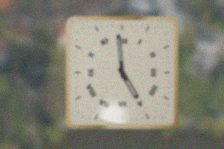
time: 4:59
